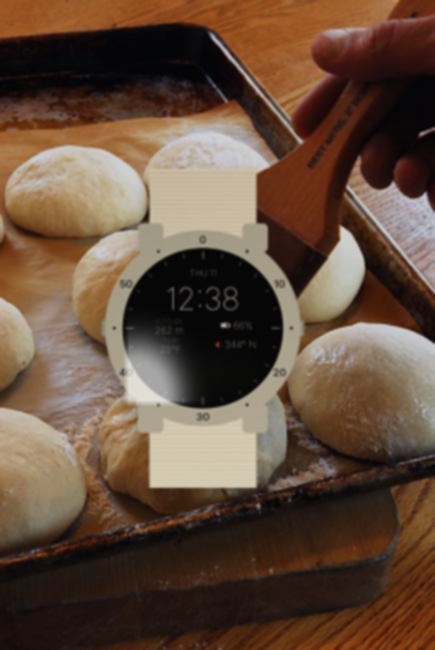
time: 12:38
